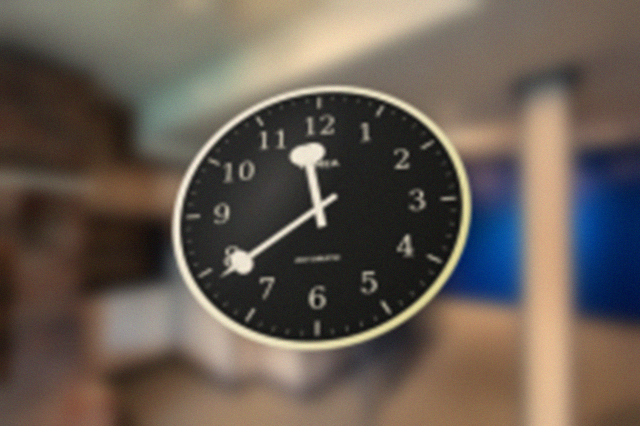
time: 11:39
